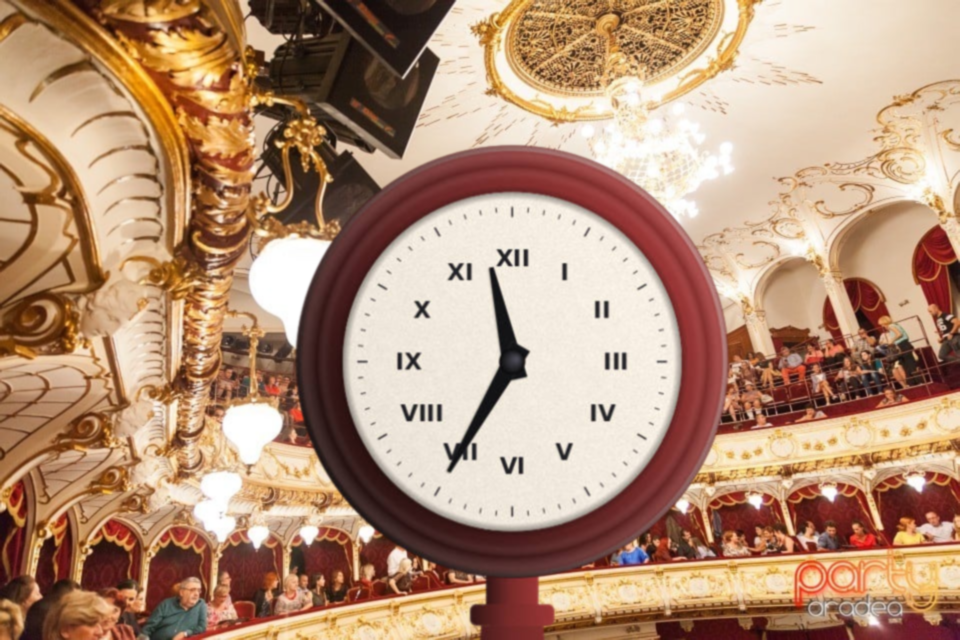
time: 11:35
